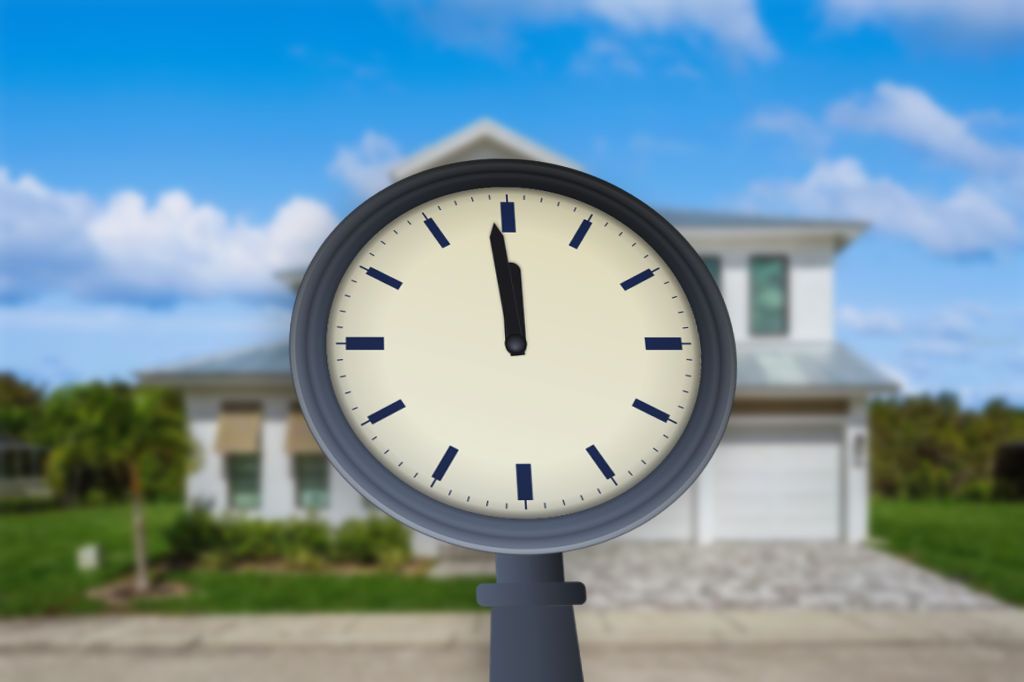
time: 11:59
